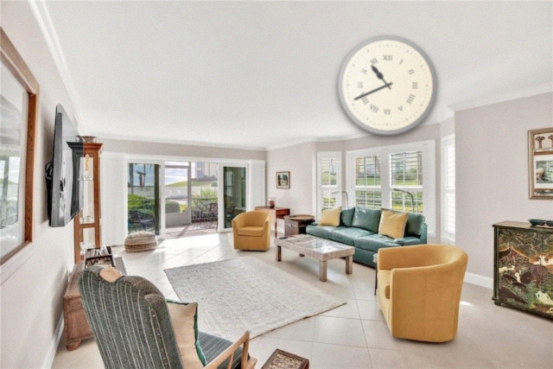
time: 10:41
